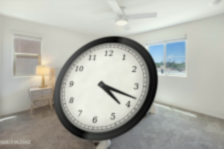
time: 4:18
